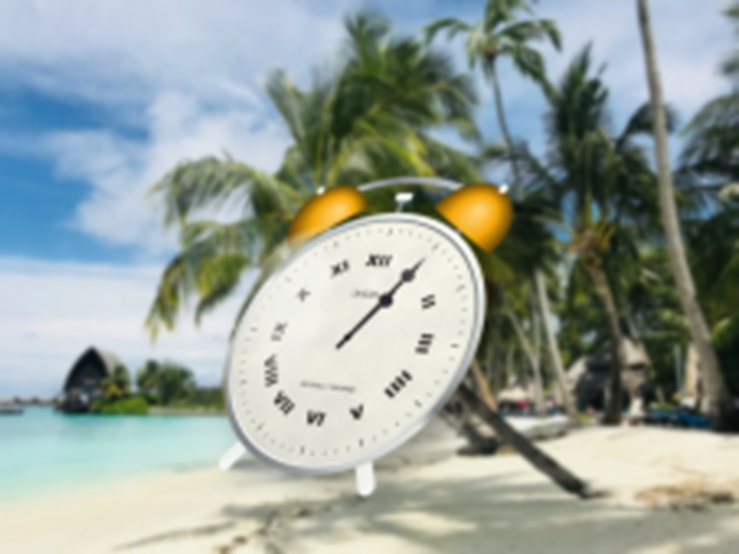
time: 1:05
